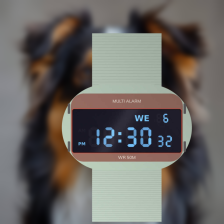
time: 12:30:32
